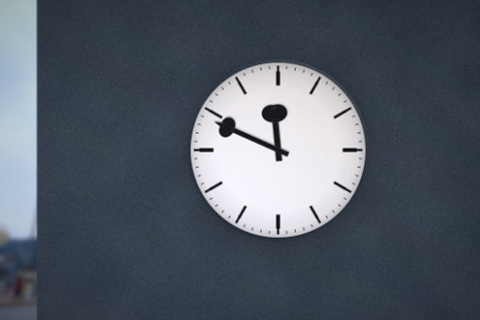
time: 11:49
